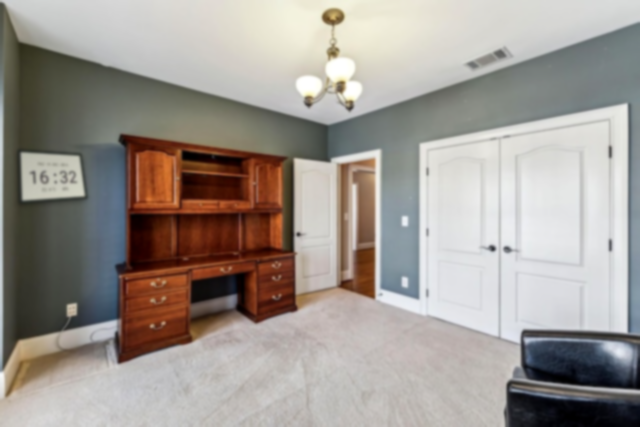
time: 16:32
